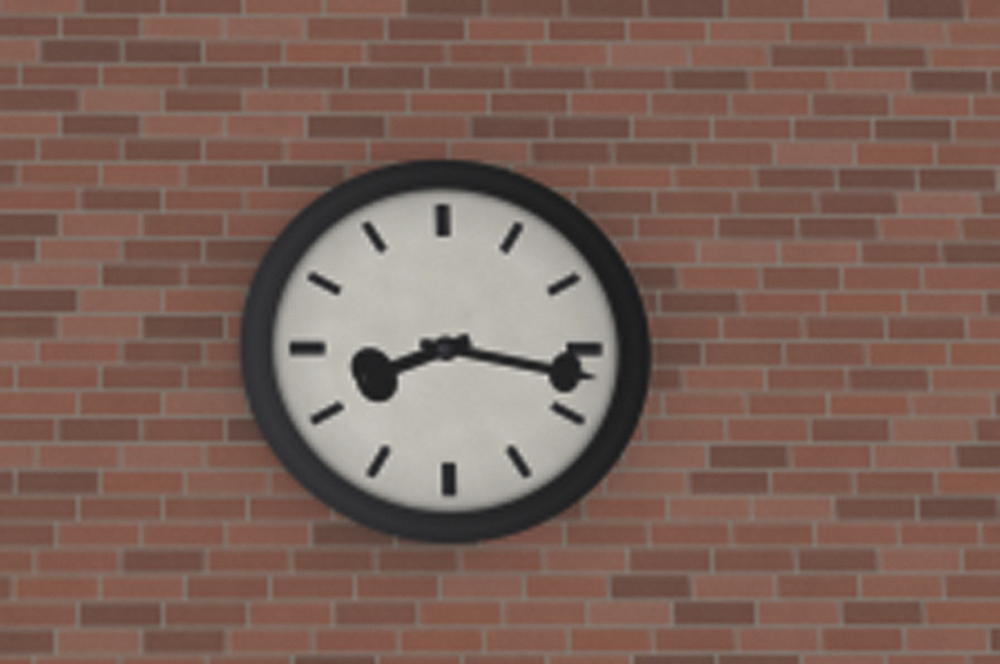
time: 8:17
